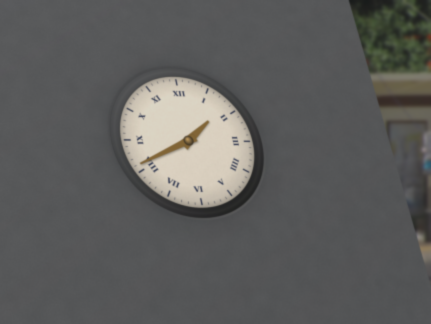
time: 1:41
